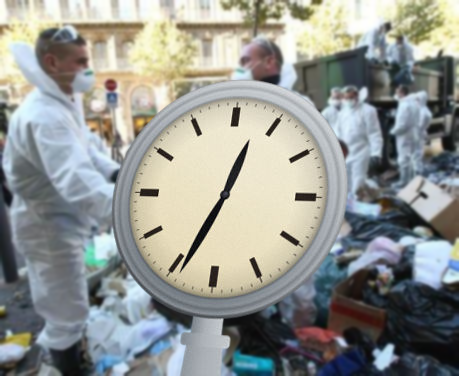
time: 12:34
